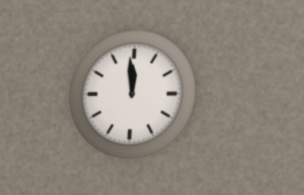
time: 11:59
